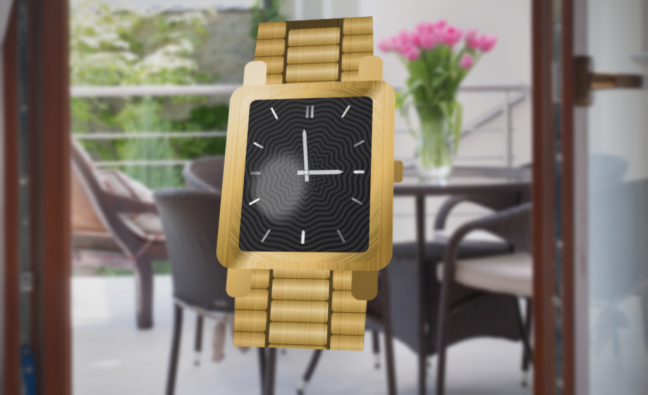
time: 2:59
